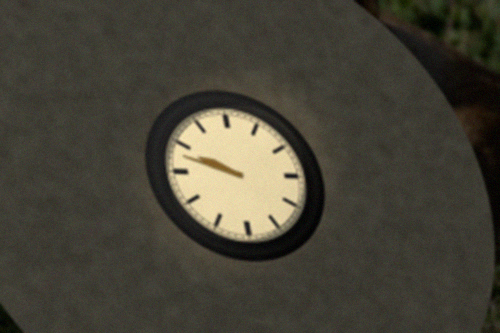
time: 9:48
